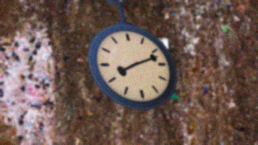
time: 8:12
